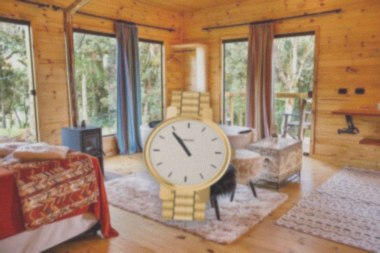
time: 10:54
